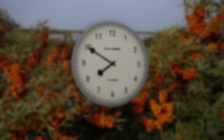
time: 7:50
